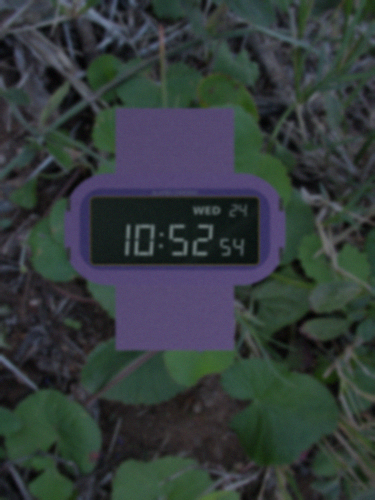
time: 10:52:54
